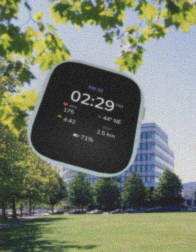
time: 2:29
